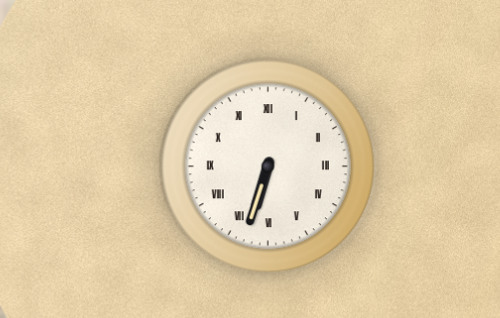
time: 6:33
